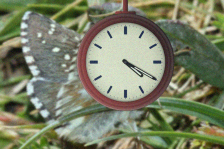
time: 4:20
